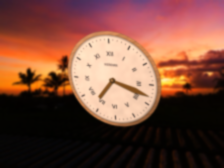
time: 7:18
